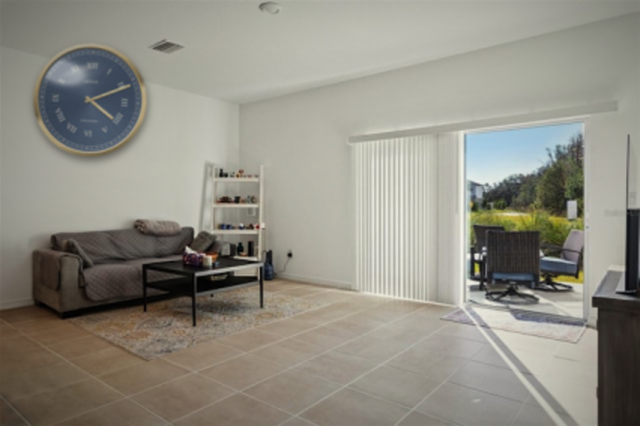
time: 4:11
